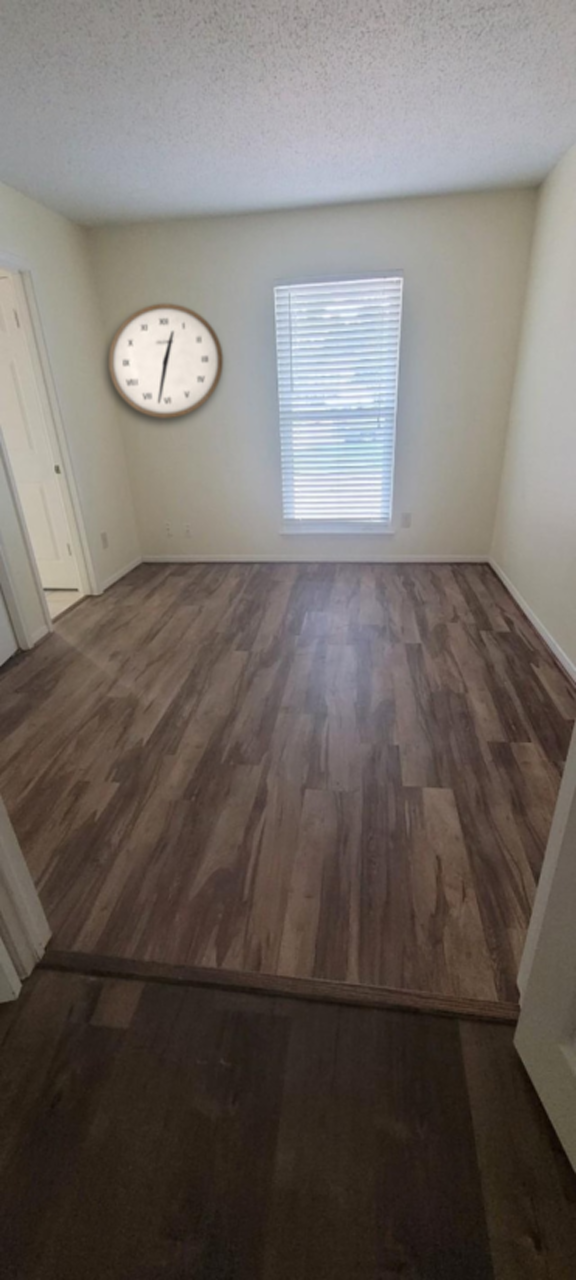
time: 12:32
